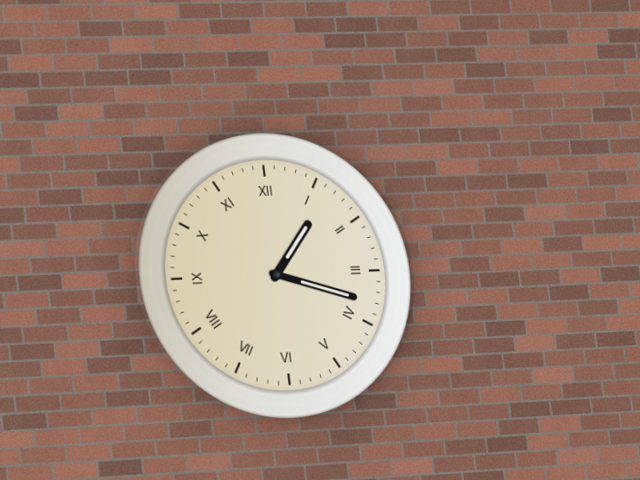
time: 1:18
